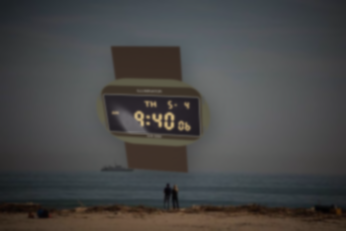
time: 9:40
